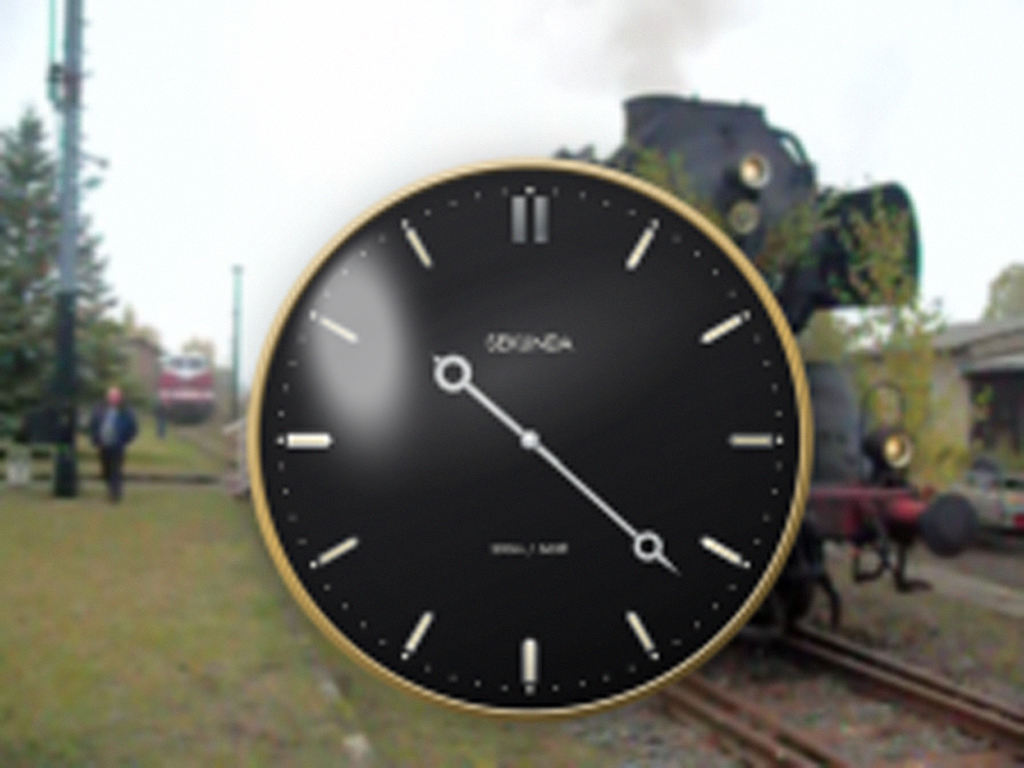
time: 10:22
